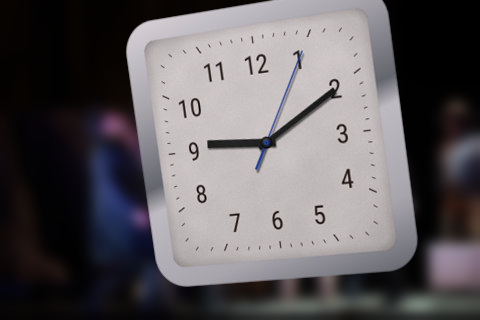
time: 9:10:05
